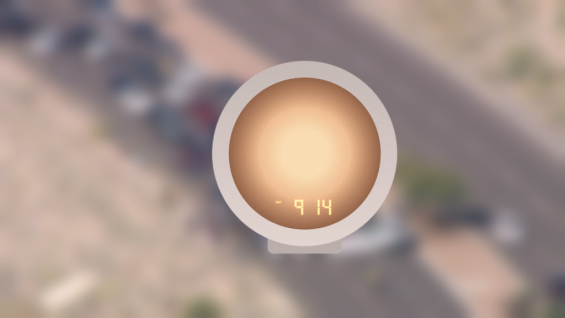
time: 9:14
